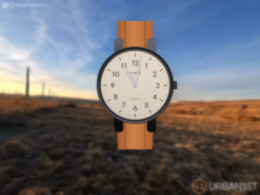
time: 11:02
